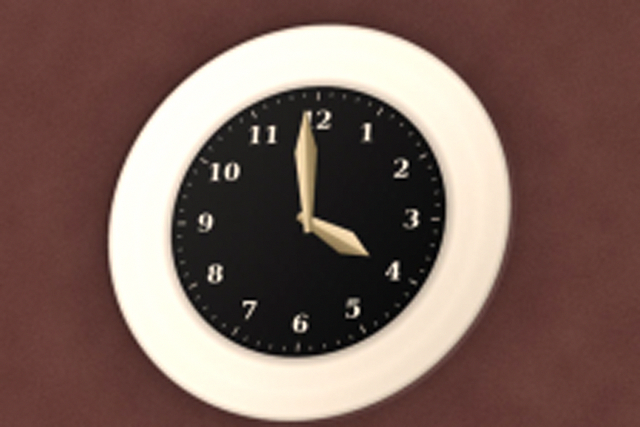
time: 3:59
